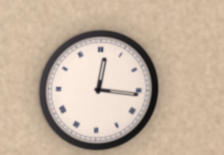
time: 12:16
